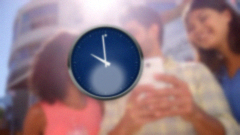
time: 9:59
